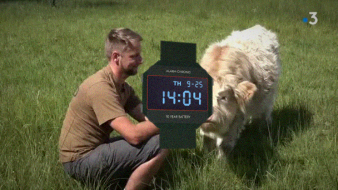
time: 14:04
